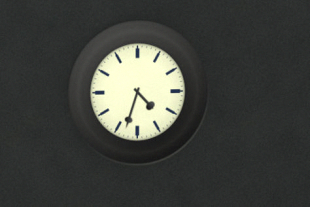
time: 4:33
